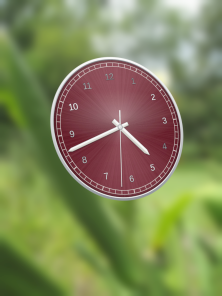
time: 4:42:32
